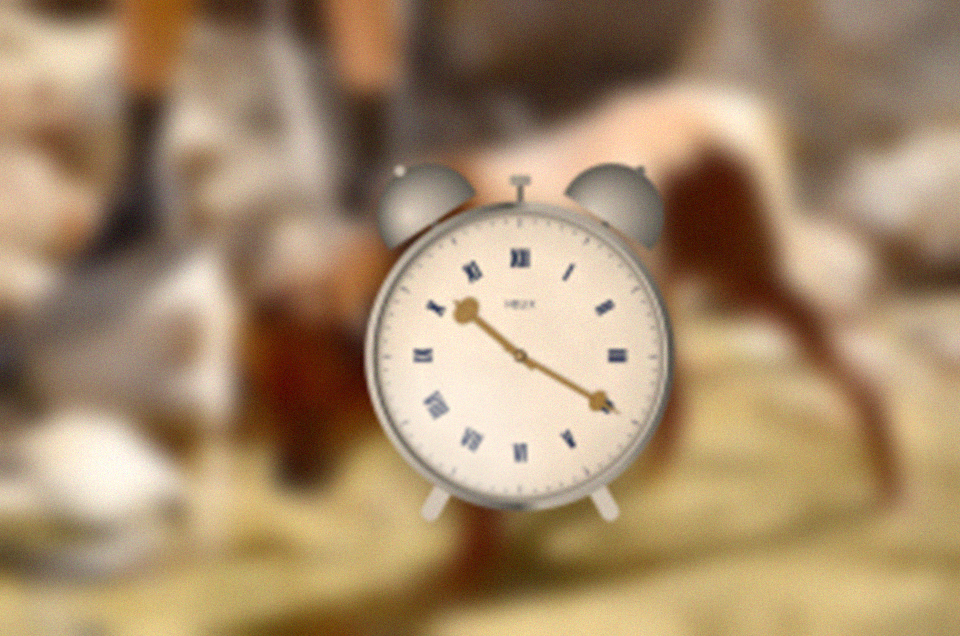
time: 10:20
